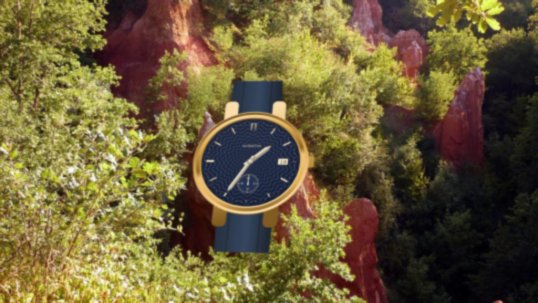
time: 1:35
